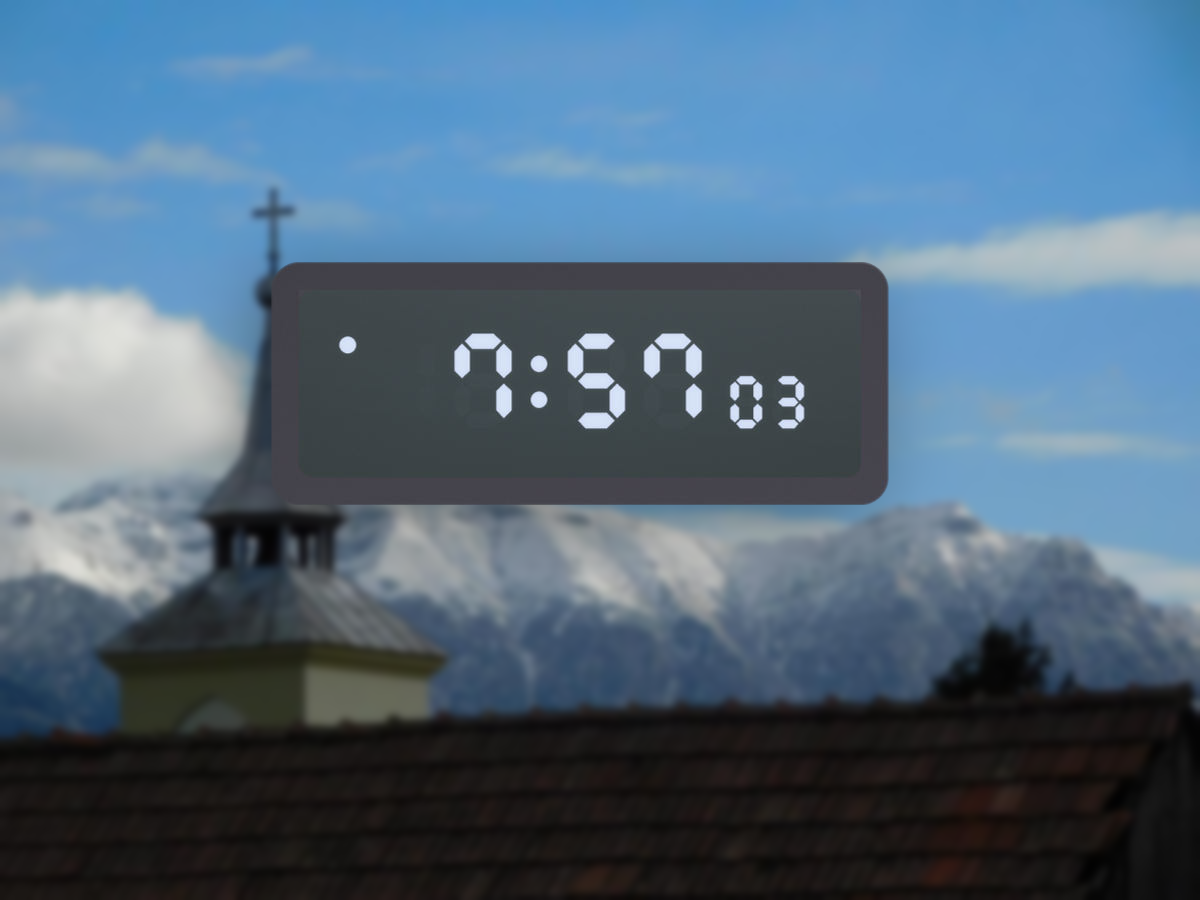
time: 7:57:03
